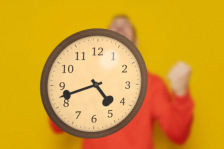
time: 4:42
